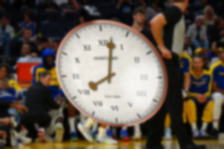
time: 8:02
